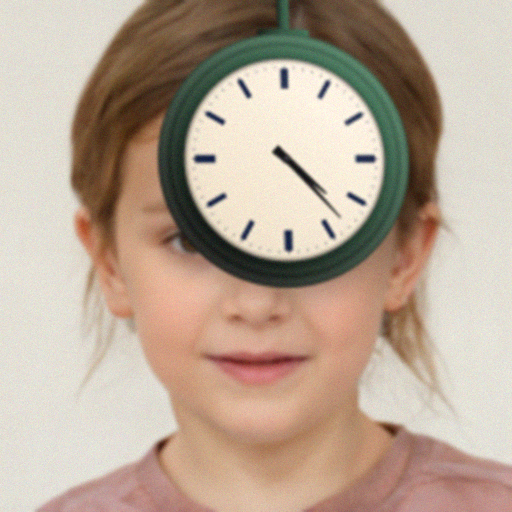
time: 4:23
